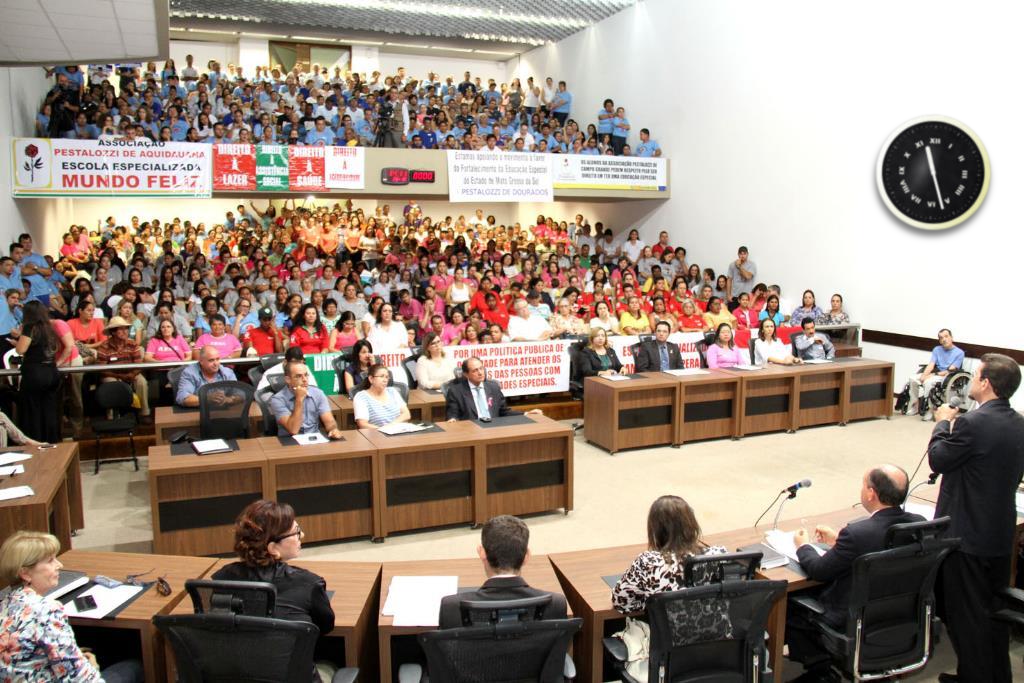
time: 11:27
